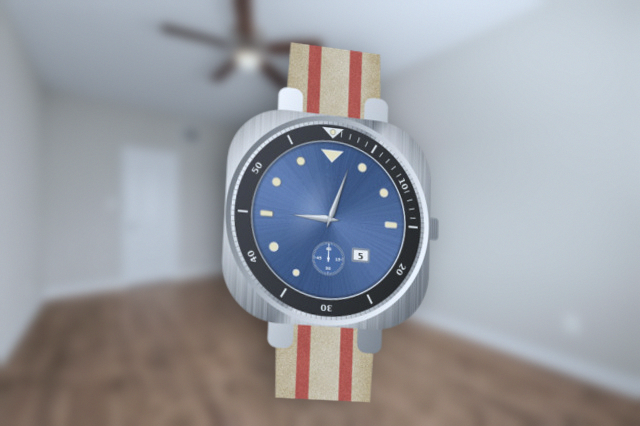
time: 9:03
